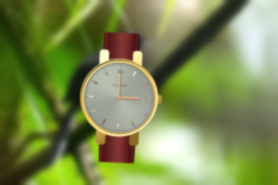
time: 3:00
